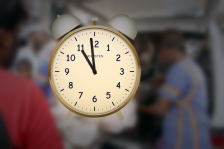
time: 10:59
